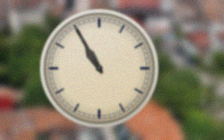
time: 10:55
